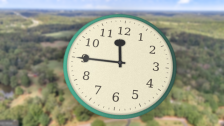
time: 11:45
